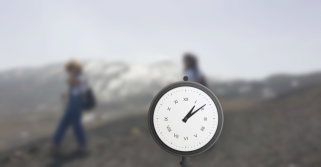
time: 1:09
